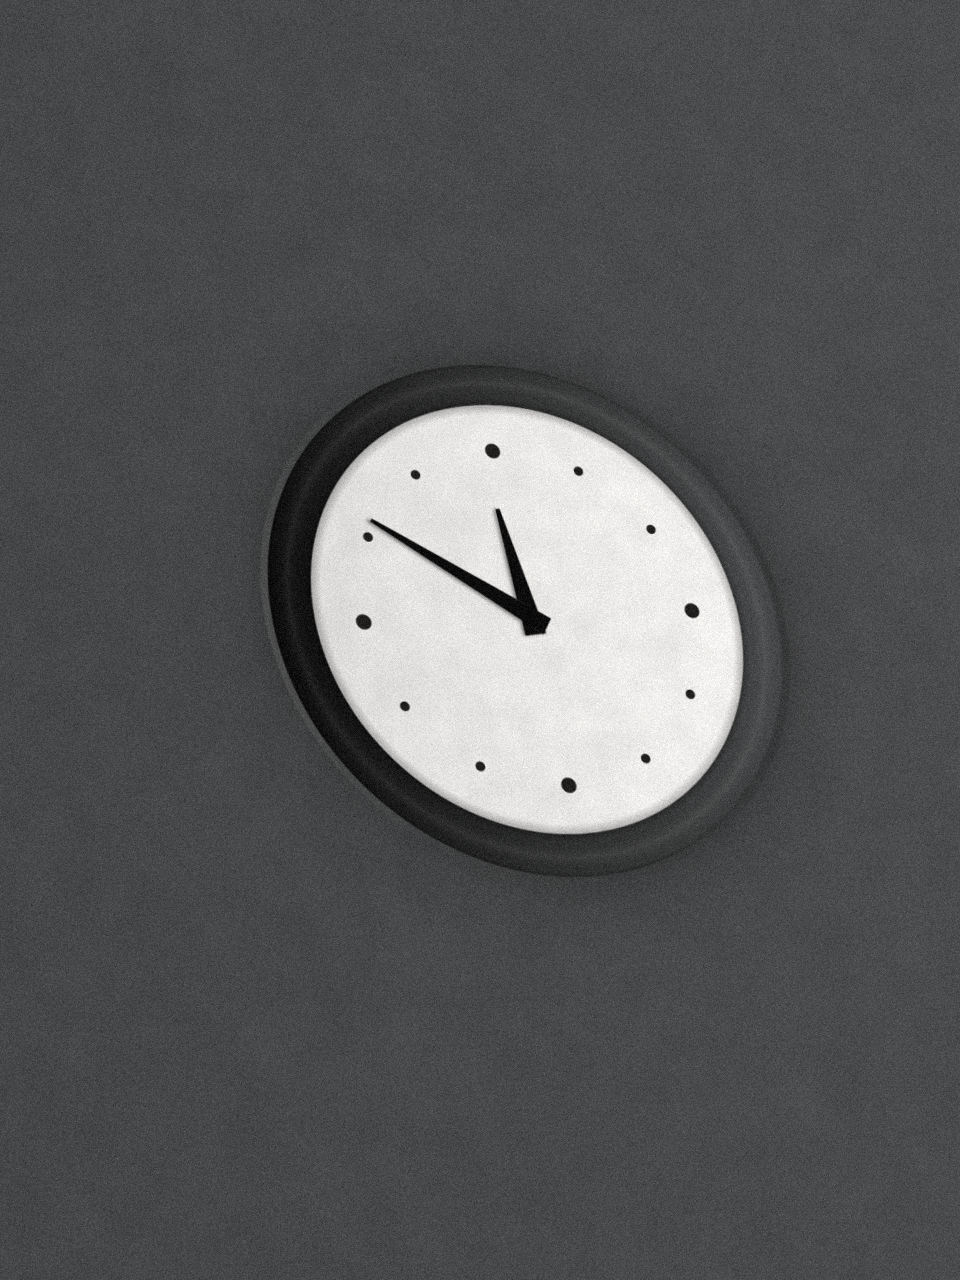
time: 11:51
